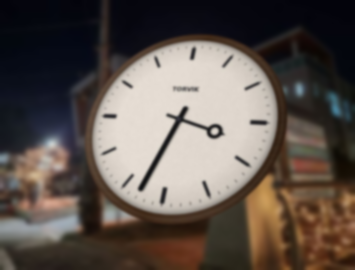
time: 3:33
